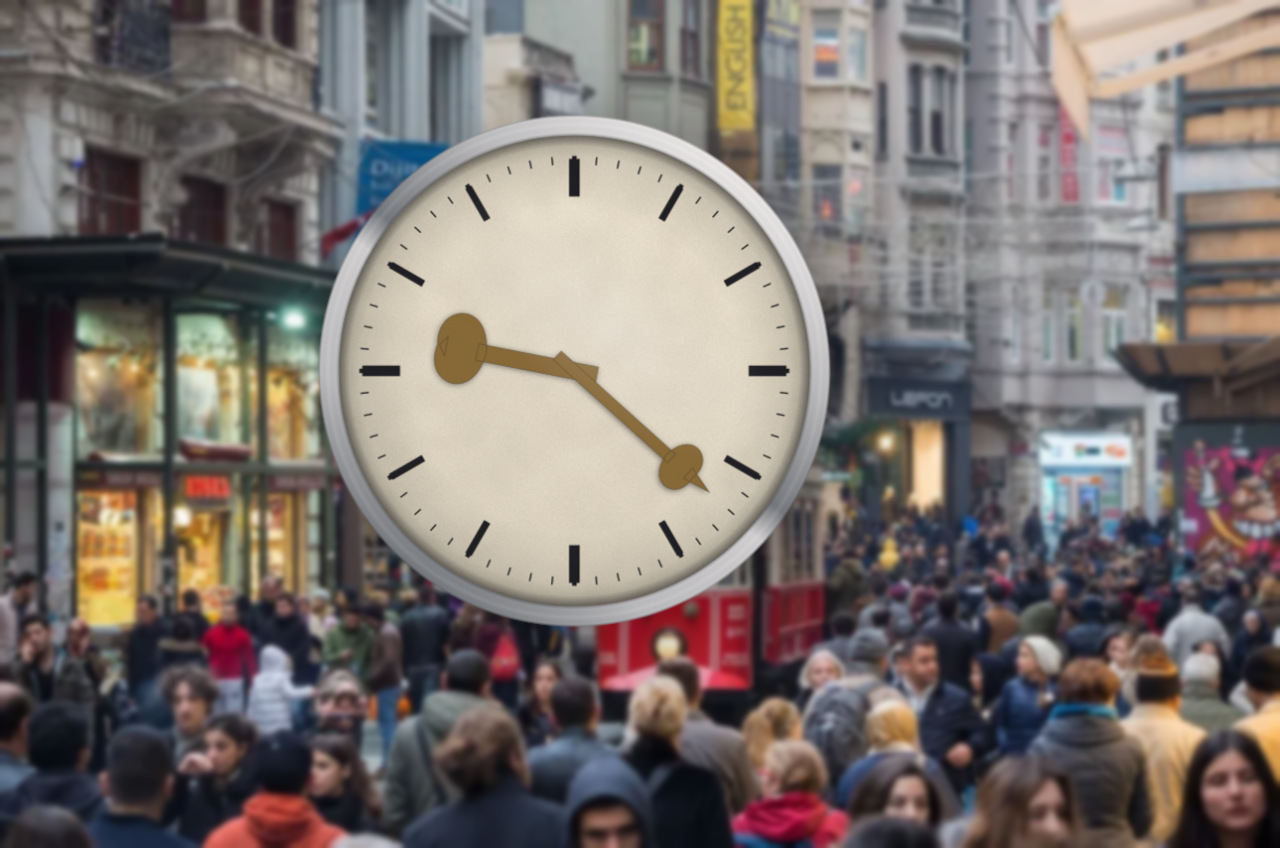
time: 9:22
